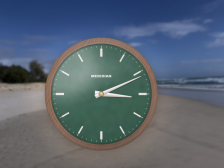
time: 3:11
